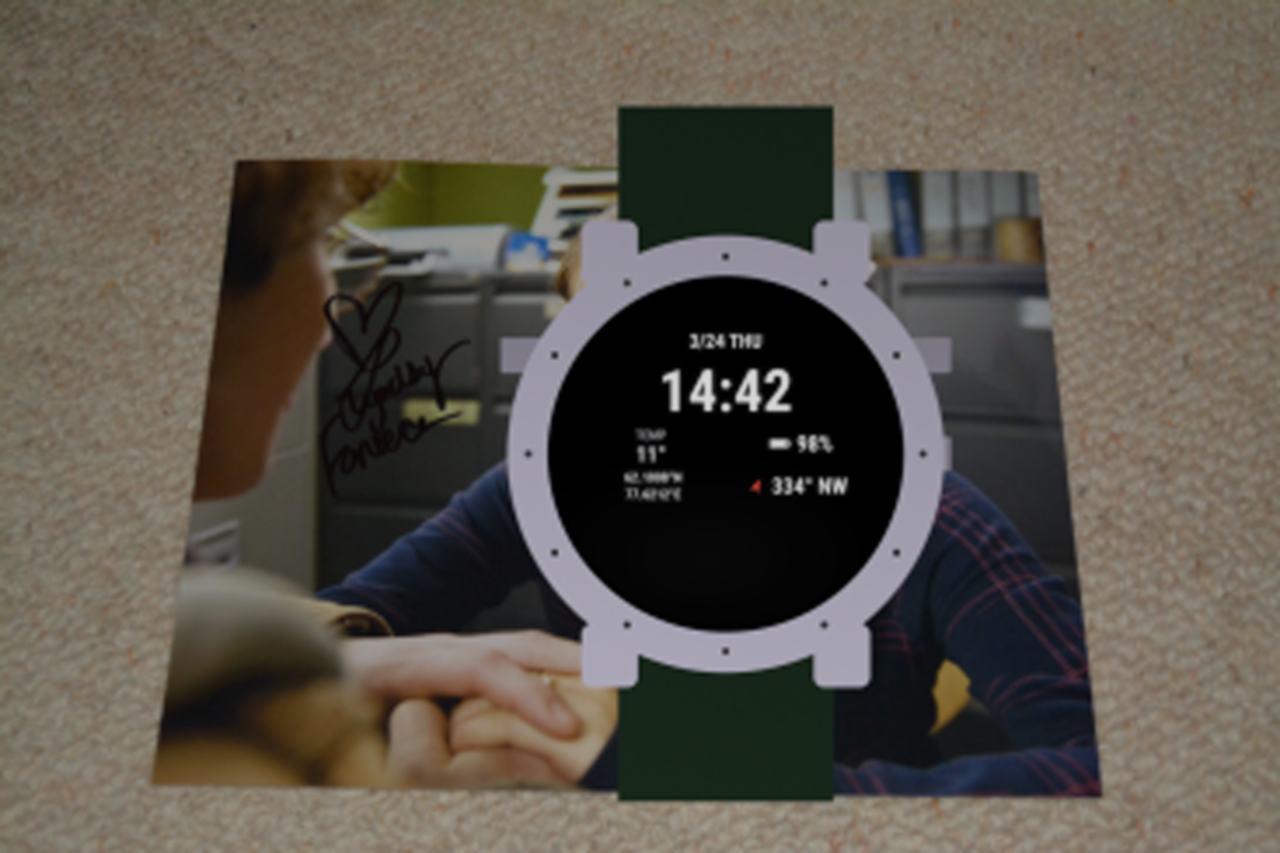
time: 14:42
